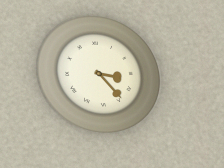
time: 3:24
